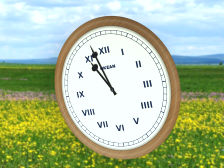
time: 10:57
